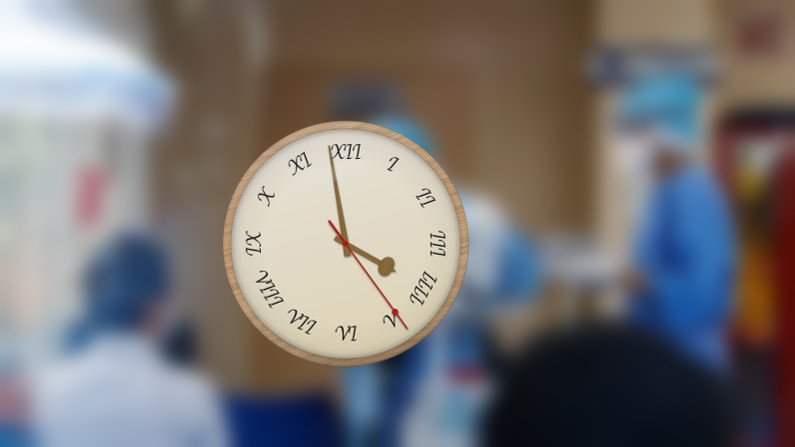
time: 3:58:24
